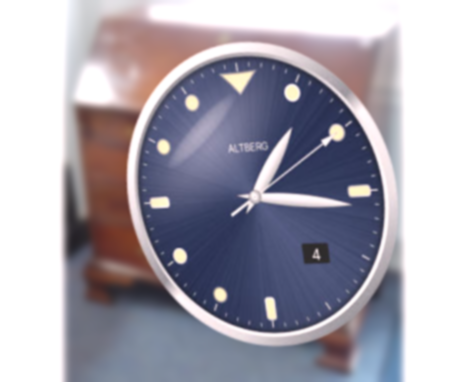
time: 1:16:10
